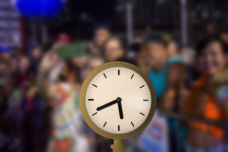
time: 5:41
